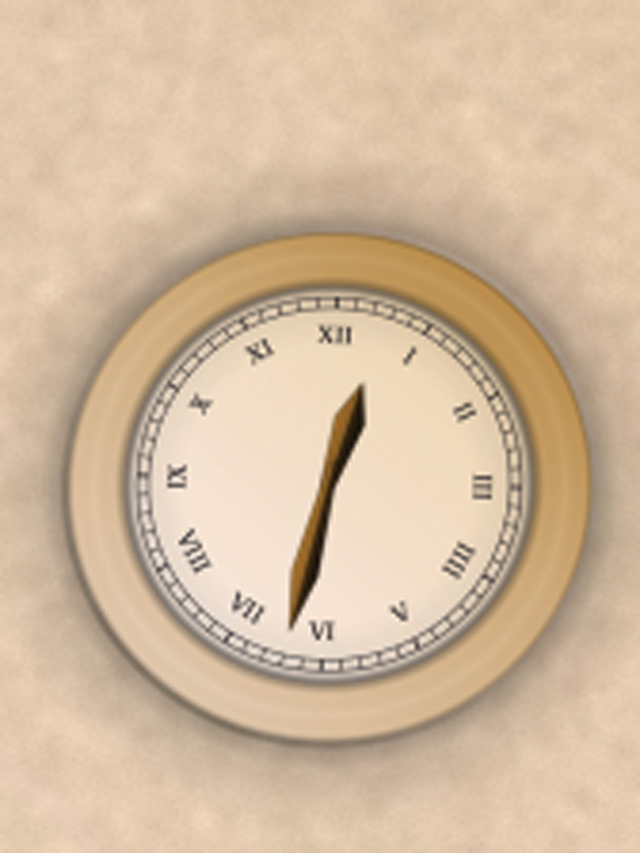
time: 12:32
